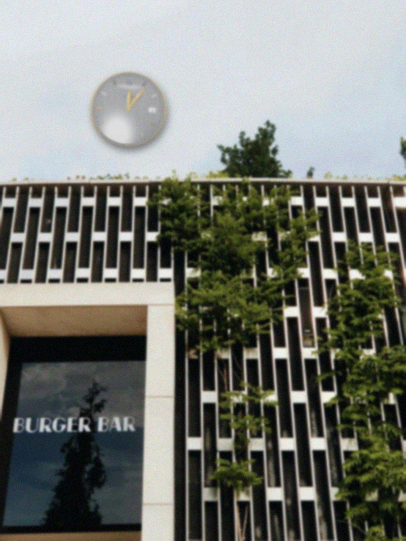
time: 12:06
